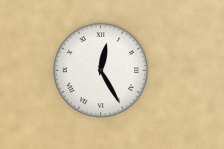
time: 12:25
